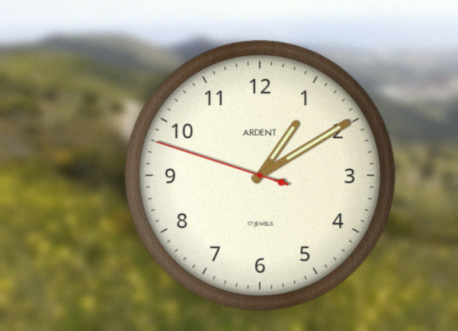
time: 1:09:48
